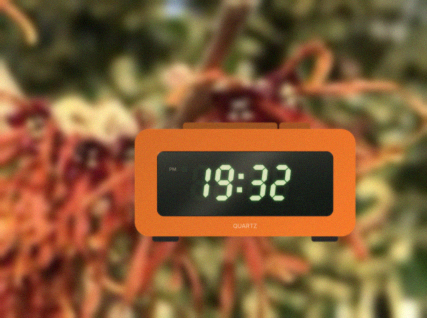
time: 19:32
